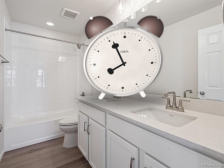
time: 7:56
